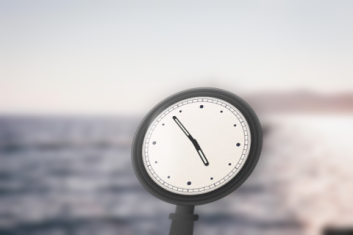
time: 4:53
